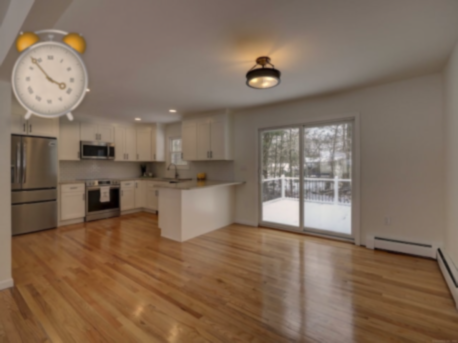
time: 3:53
